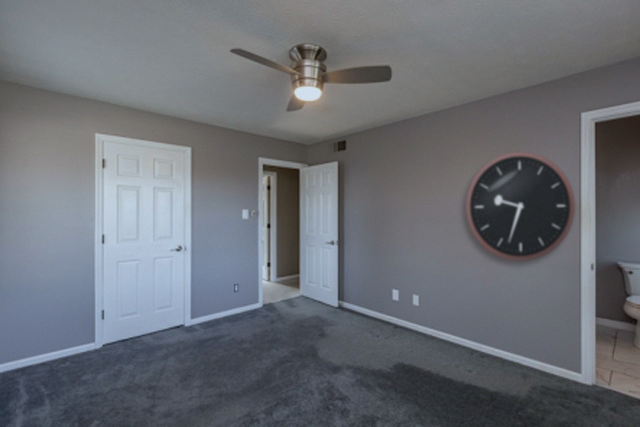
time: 9:33
